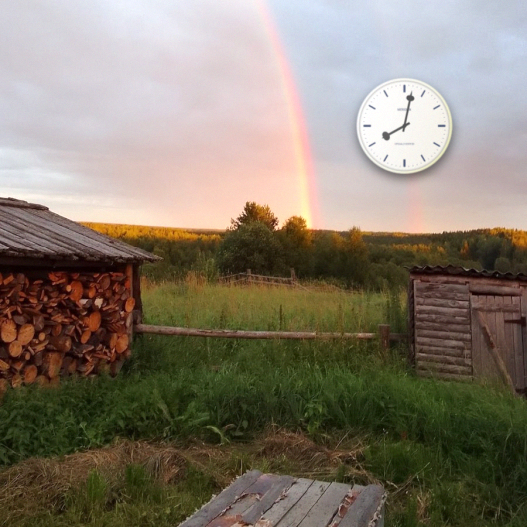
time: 8:02
